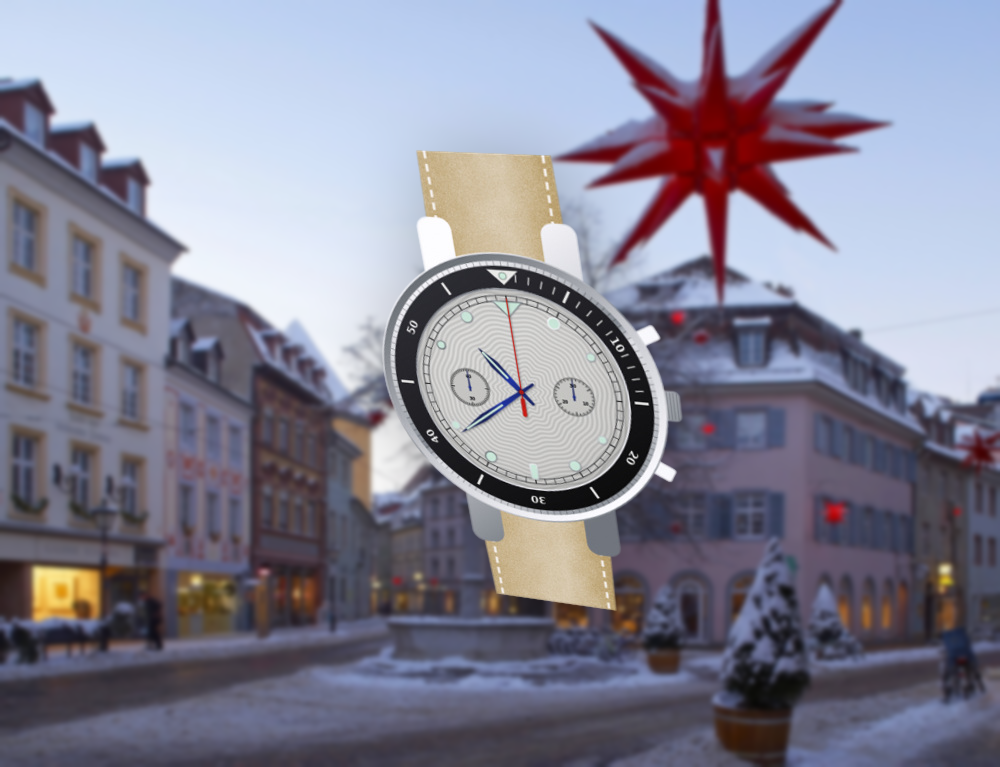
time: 10:39
